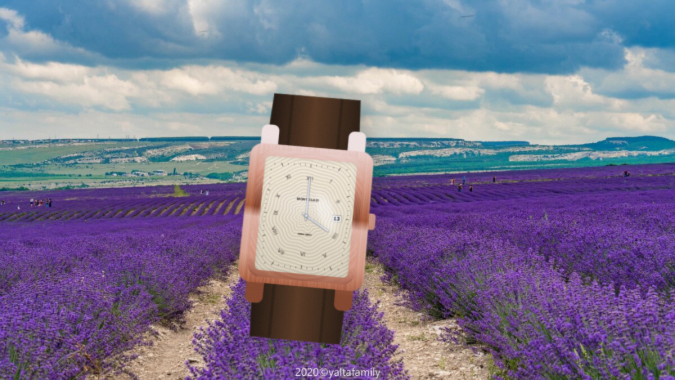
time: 4:00
